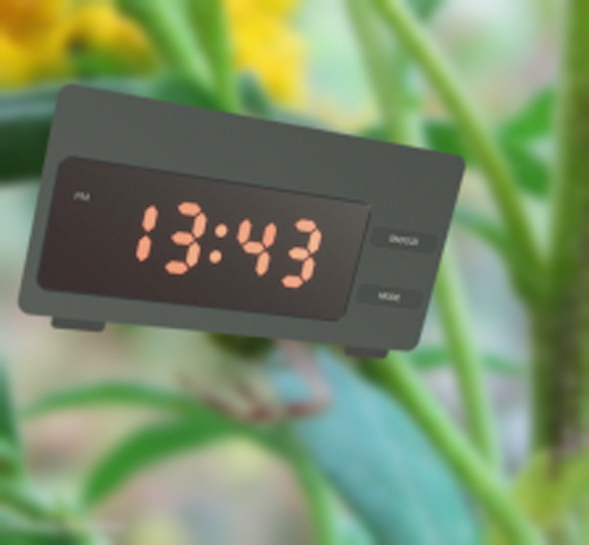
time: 13:43
